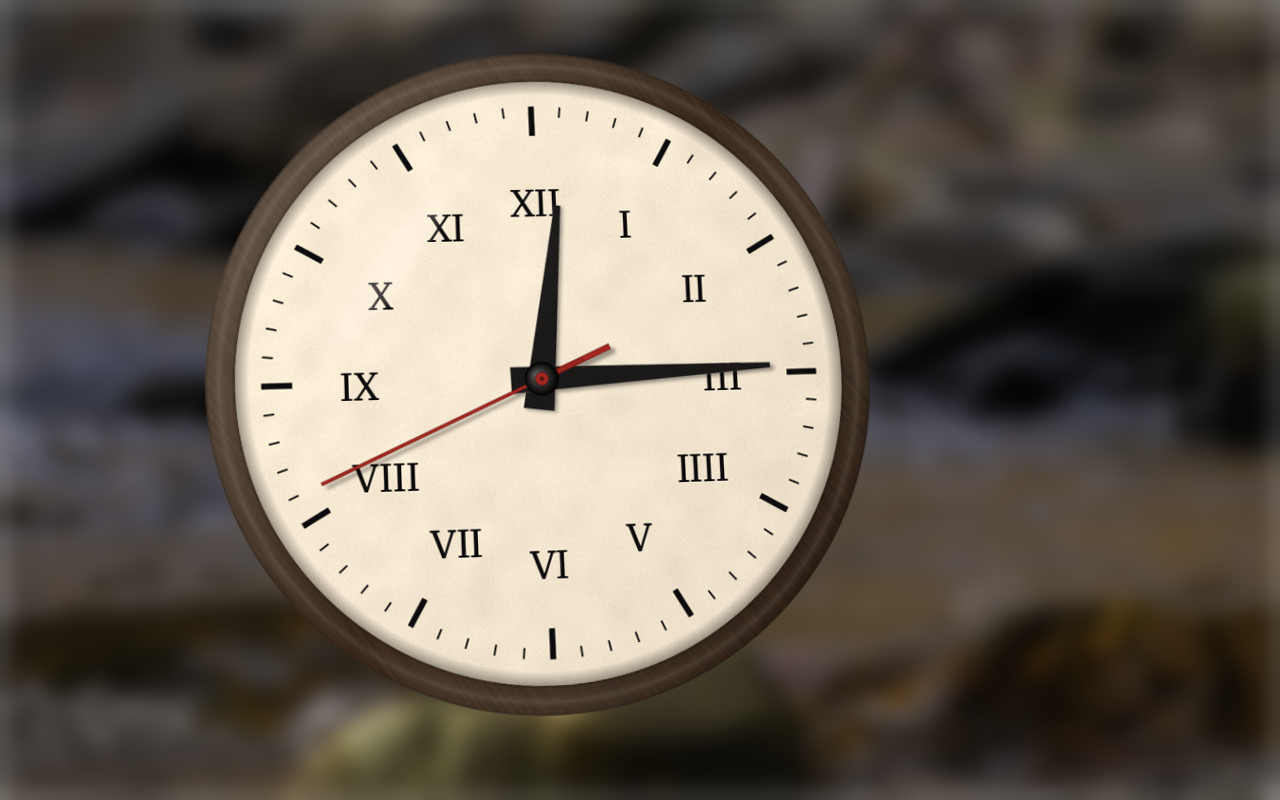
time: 12:14:41
